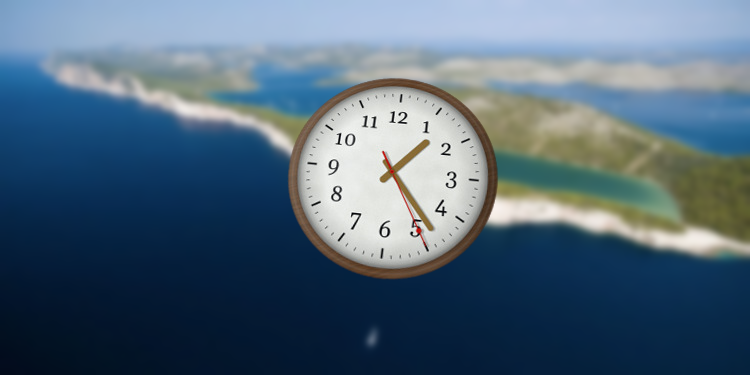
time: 1:23:25
